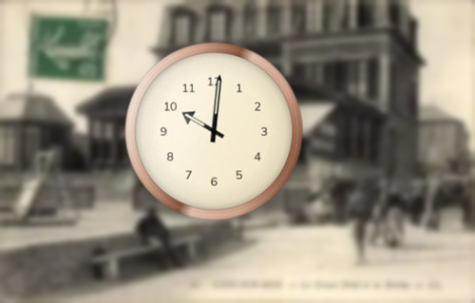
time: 10:01
